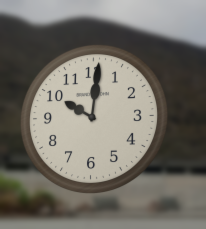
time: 10:01
